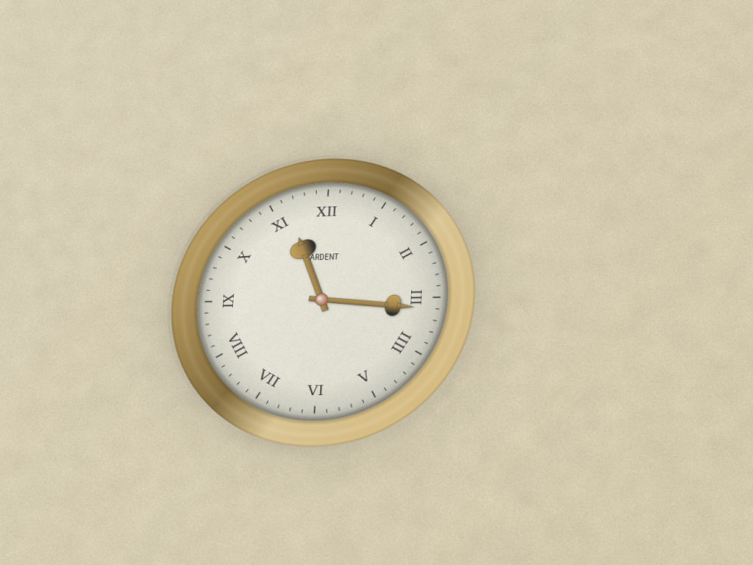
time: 11:16
